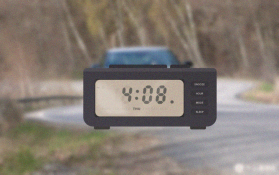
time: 4:08
